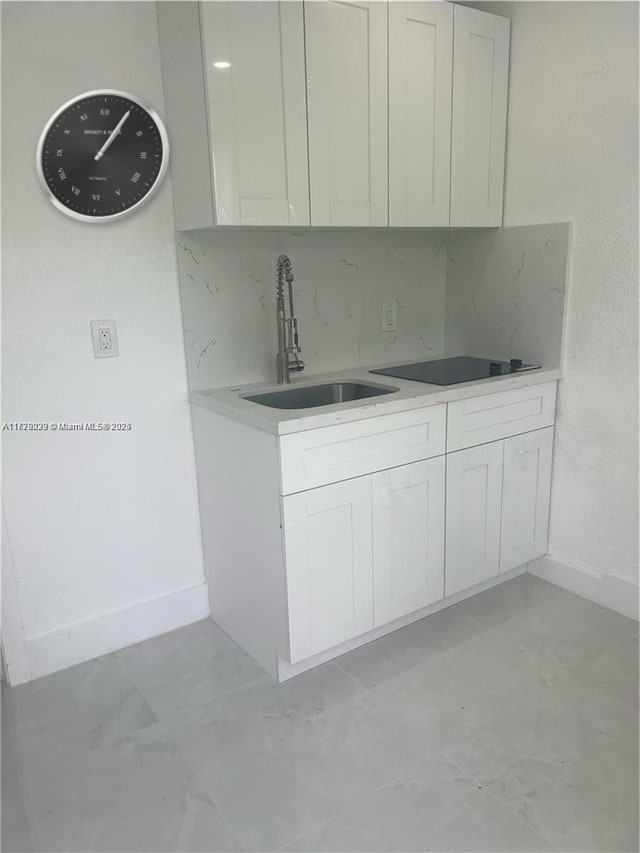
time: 1:05
